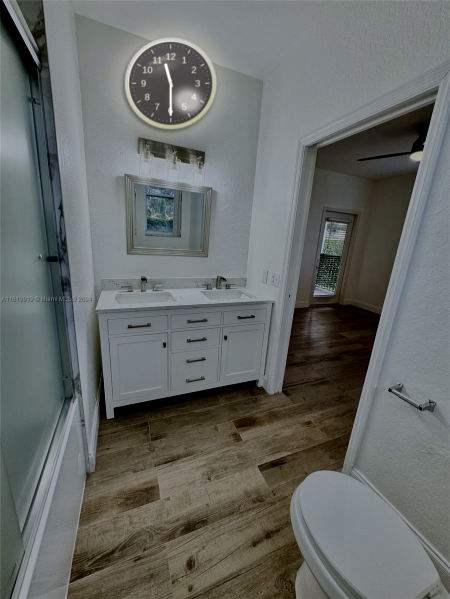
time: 11:30
